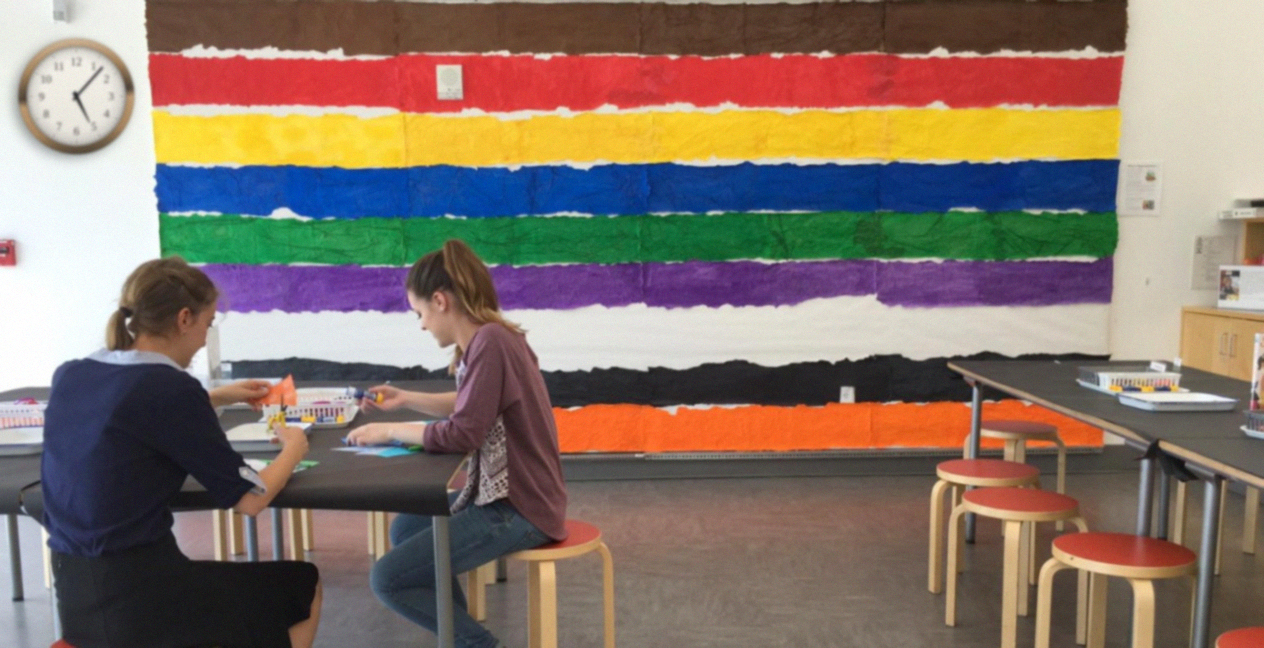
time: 5:07
